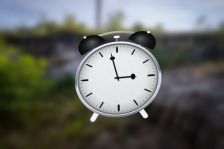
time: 2:58
